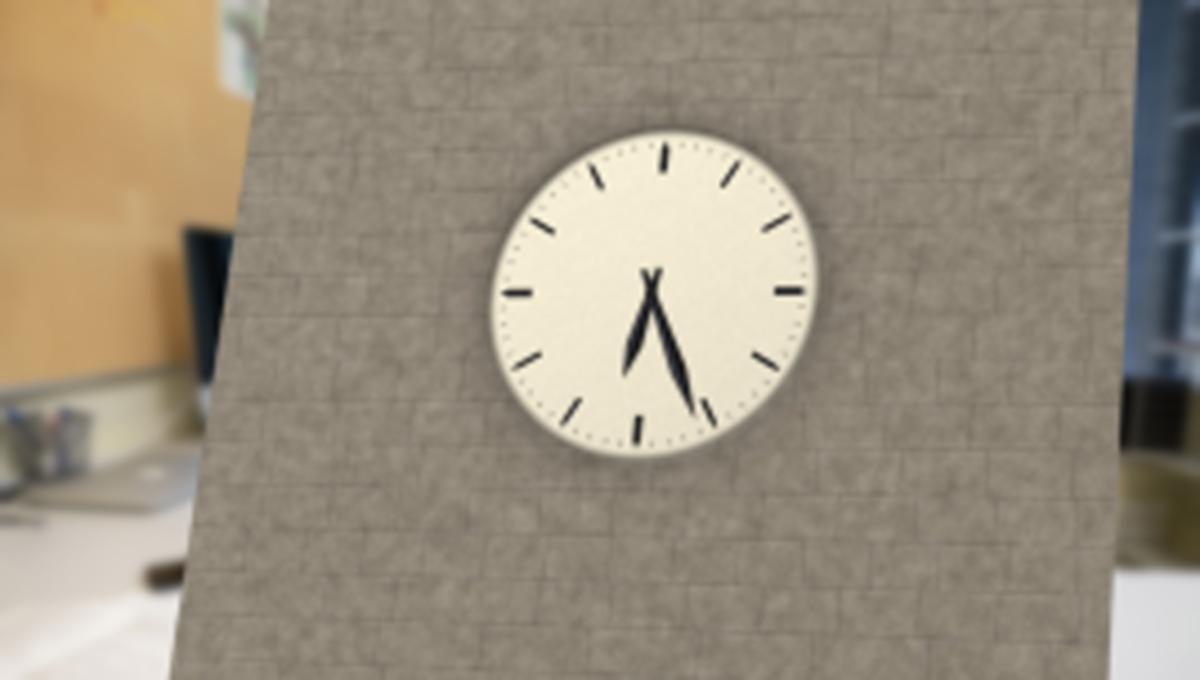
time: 6:26
